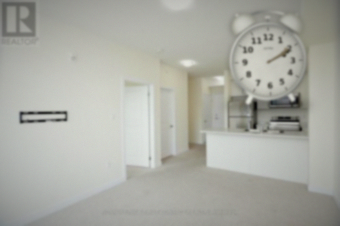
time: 2:10
